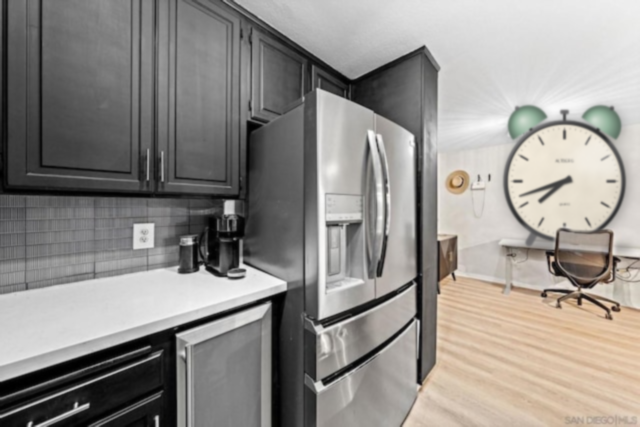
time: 7:42
